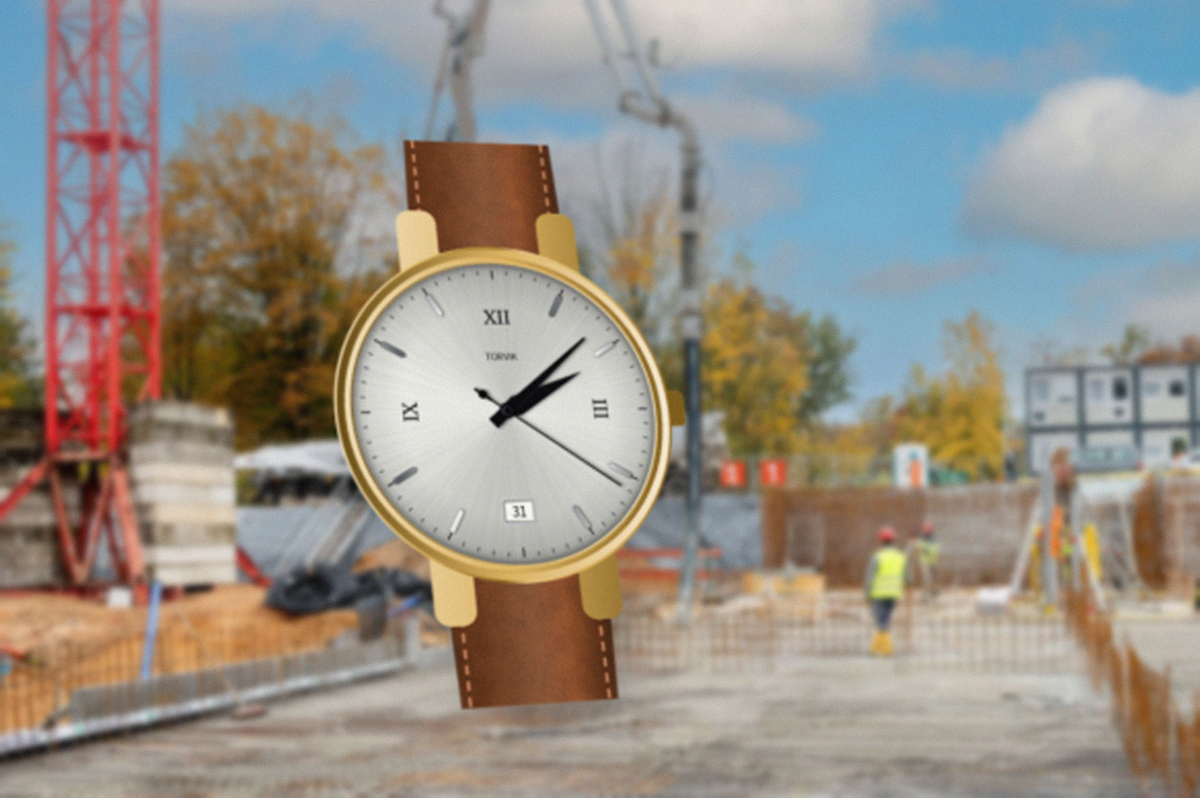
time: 2:08:21
